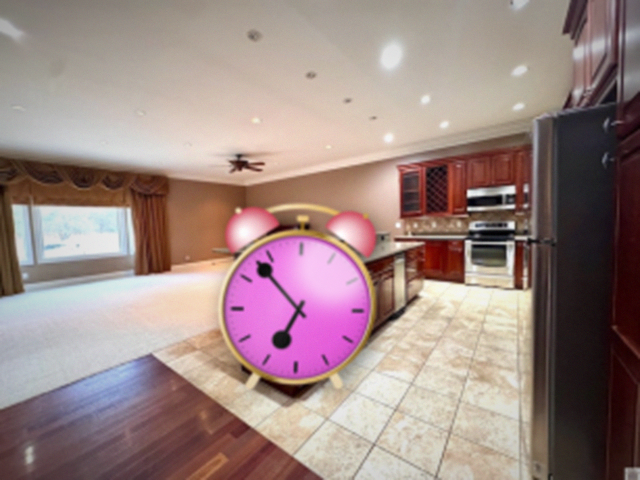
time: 6:53
